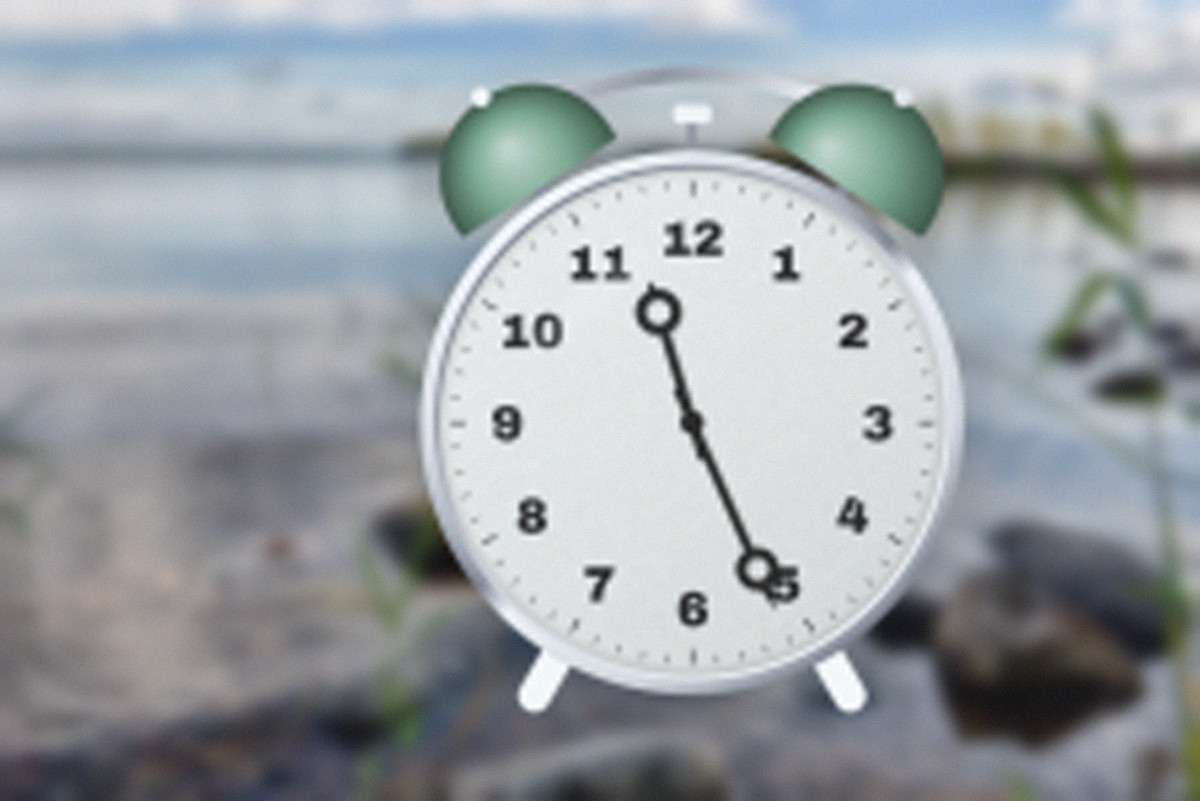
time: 11:26
